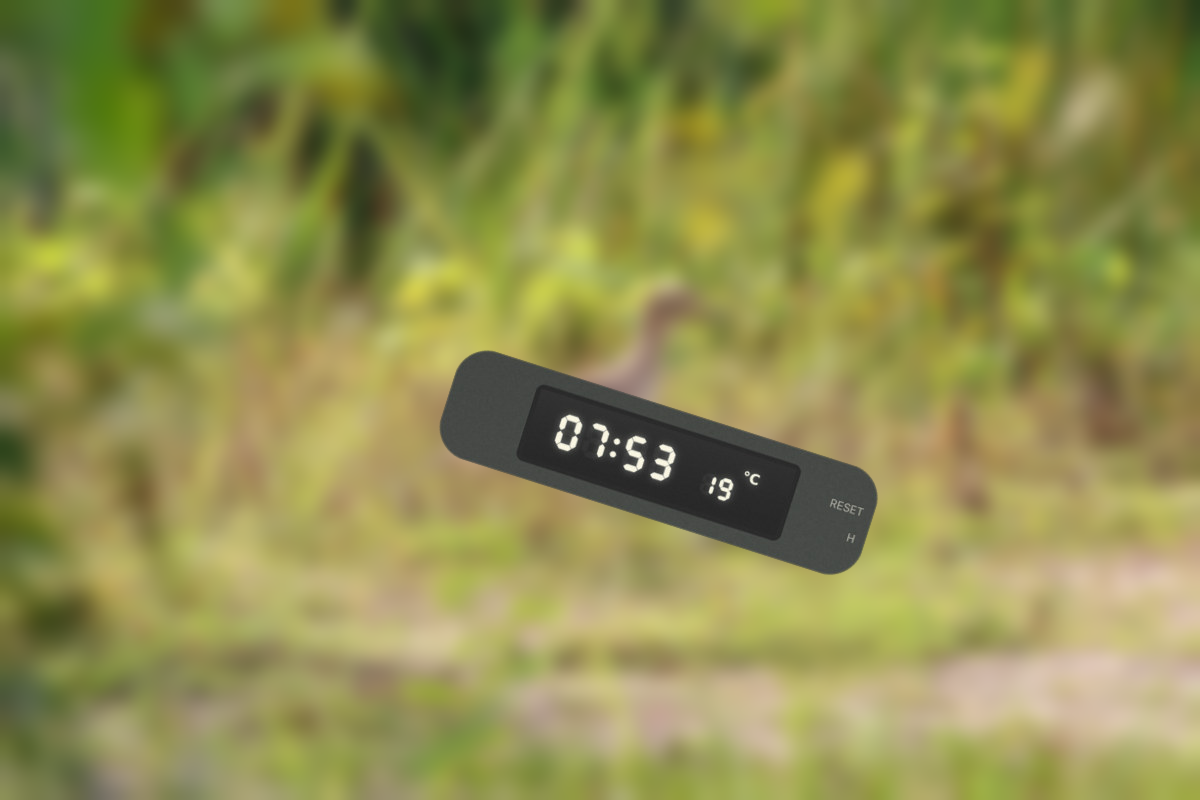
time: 7:53
